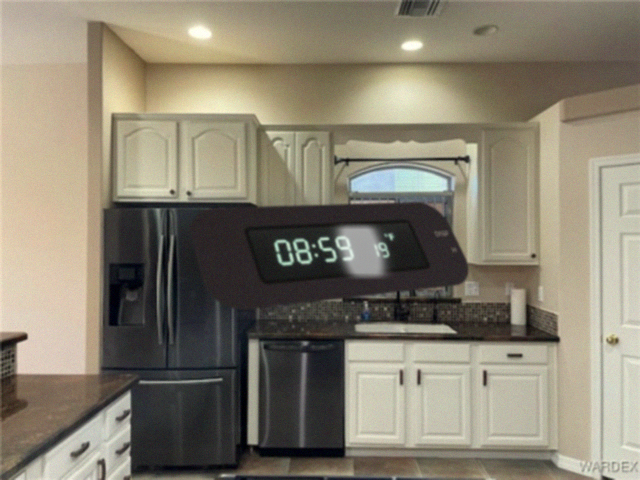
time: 8:59
